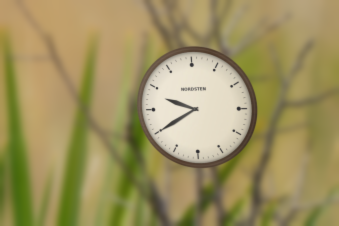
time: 9:40
